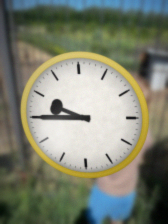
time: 9:45
